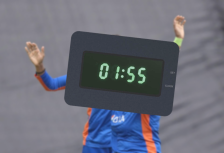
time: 1:55
